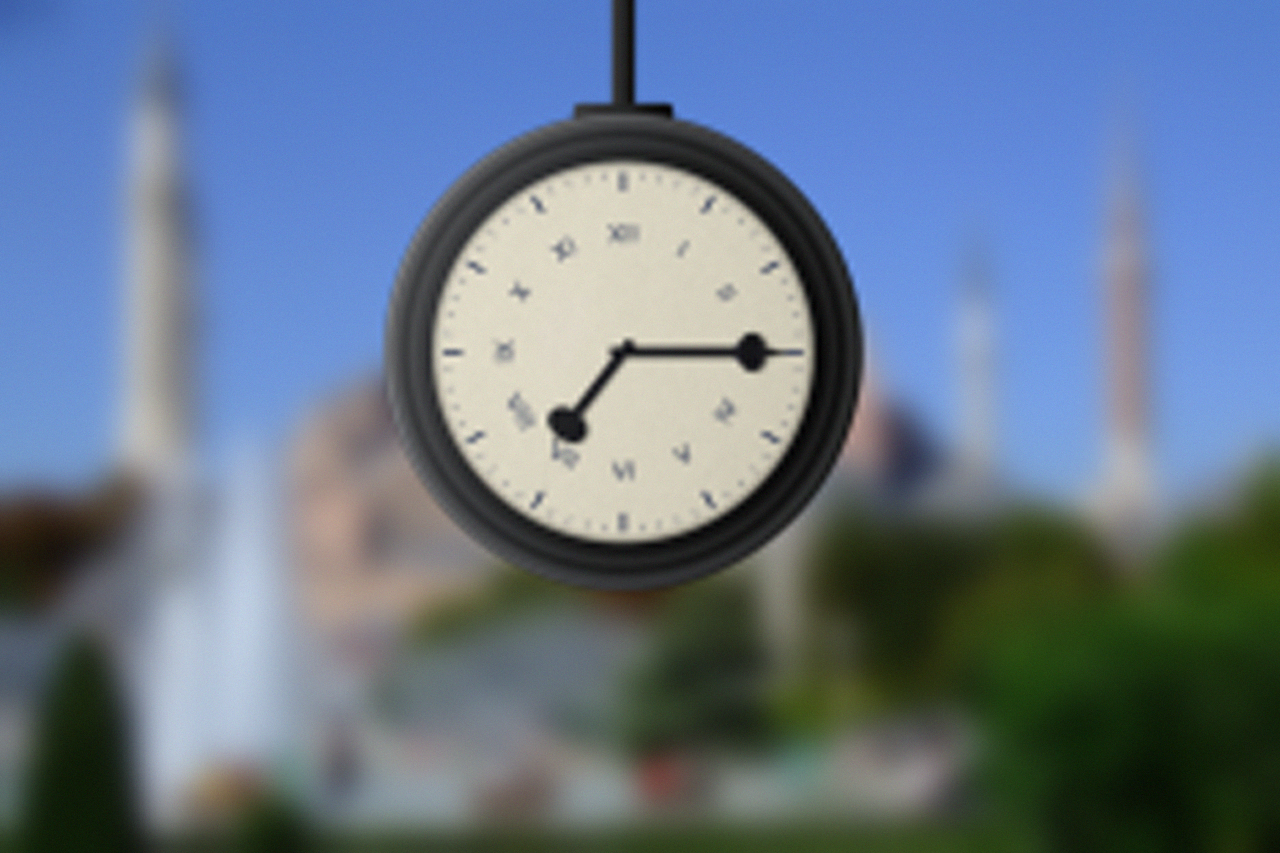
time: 7:15
